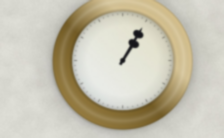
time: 1:05
